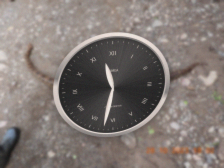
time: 11:32
